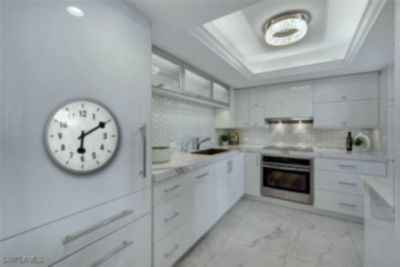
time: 6:10
